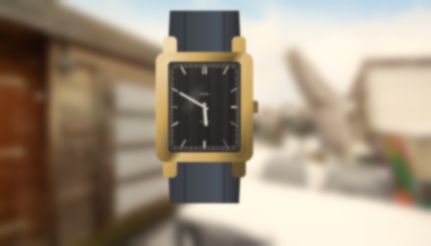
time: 5:50
